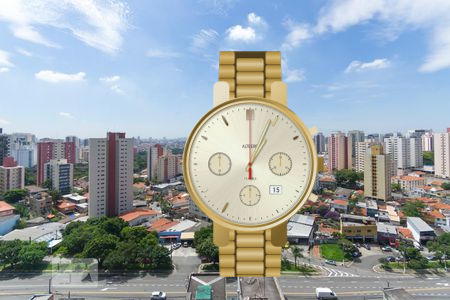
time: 1:04
